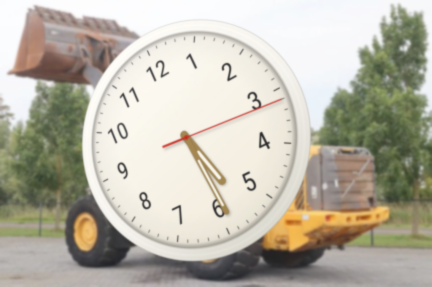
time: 5:29:16
